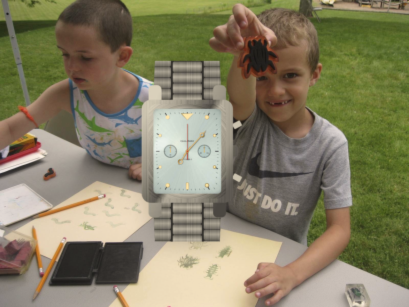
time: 7:07
